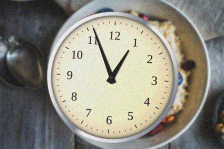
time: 12:56
